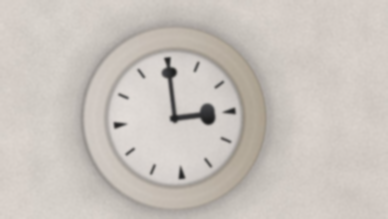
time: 3:00
